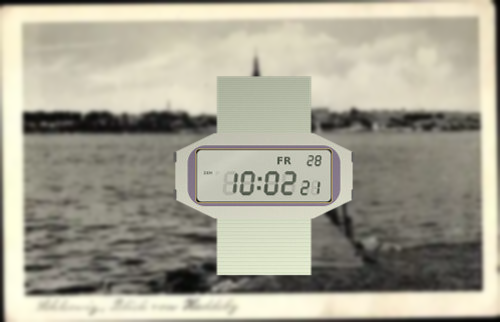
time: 10:02:21
